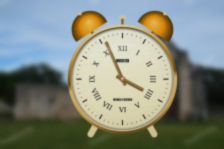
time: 3:56
